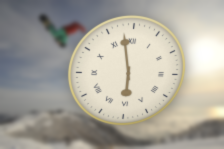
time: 5:58
